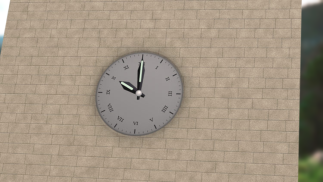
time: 10:00
